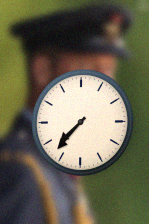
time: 7:37
